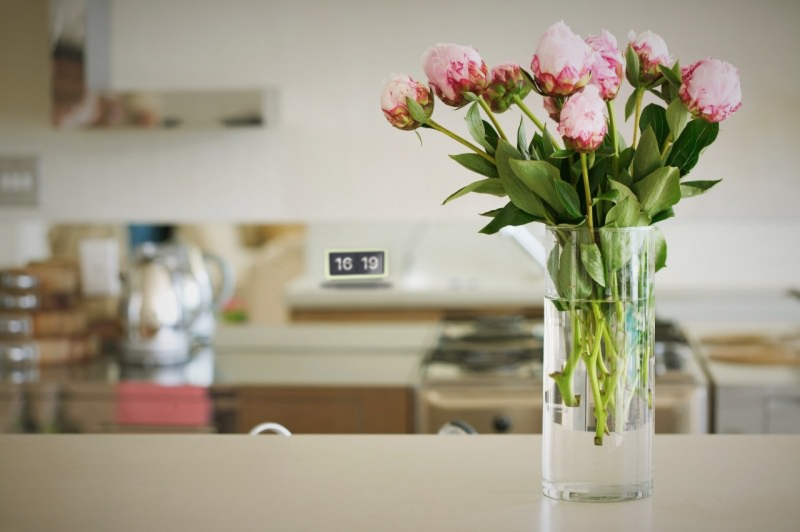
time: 16:19
